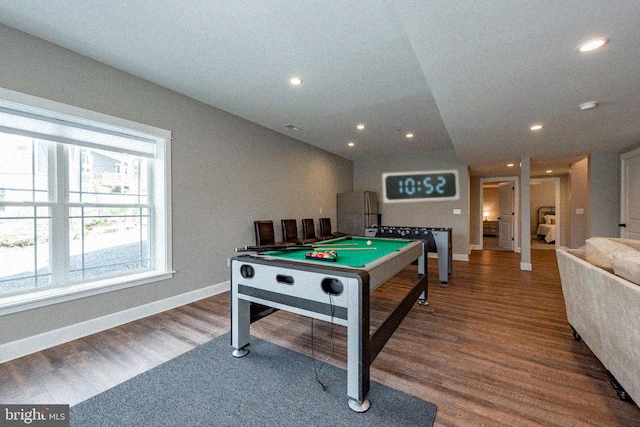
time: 10:52
